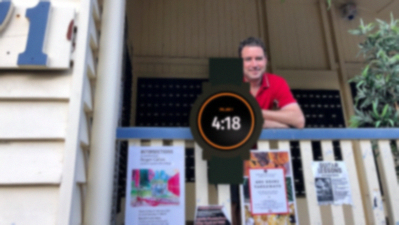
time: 4:18
